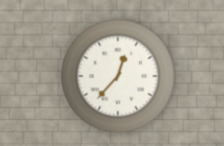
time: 12:37
